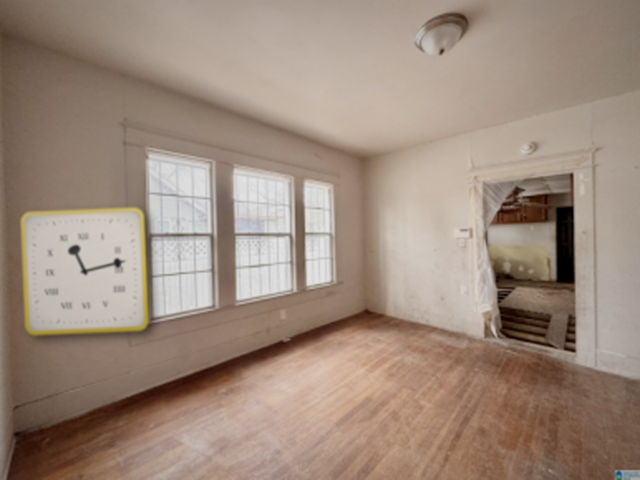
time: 11:13
